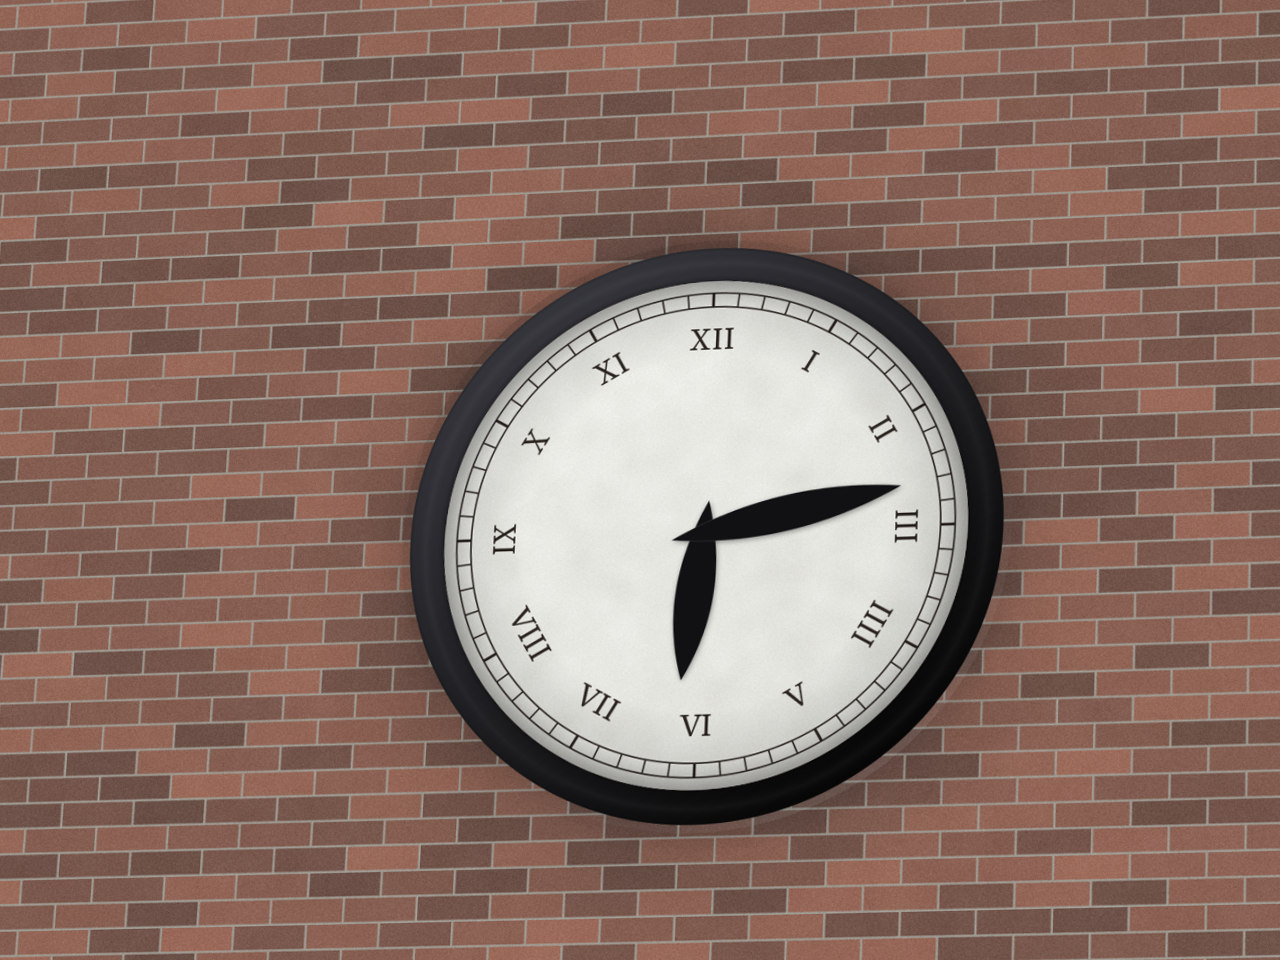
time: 6:13
